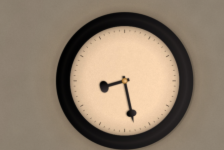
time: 8:28
